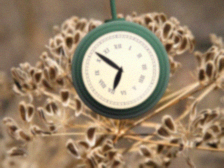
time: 6:52
